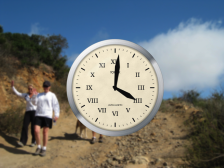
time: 4:01
